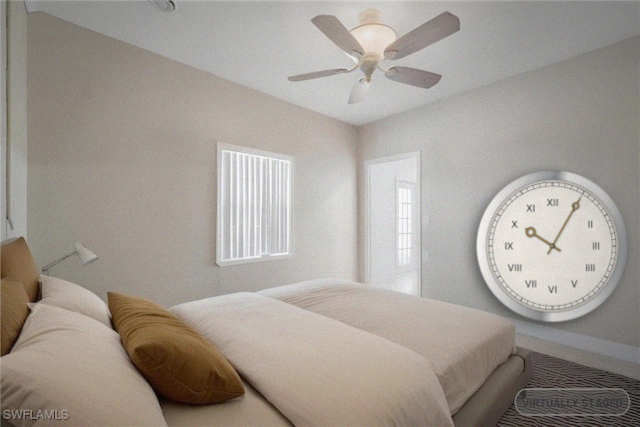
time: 10:05
